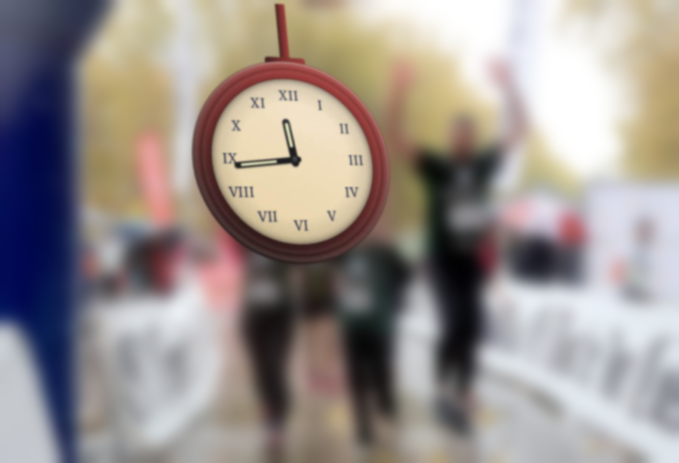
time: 11:44
